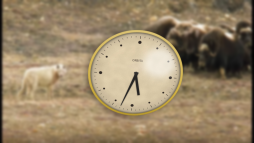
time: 5:33
